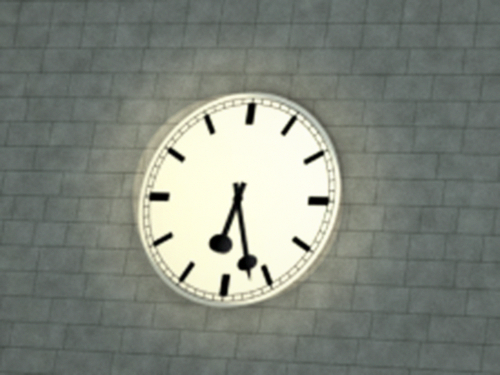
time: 6:27
